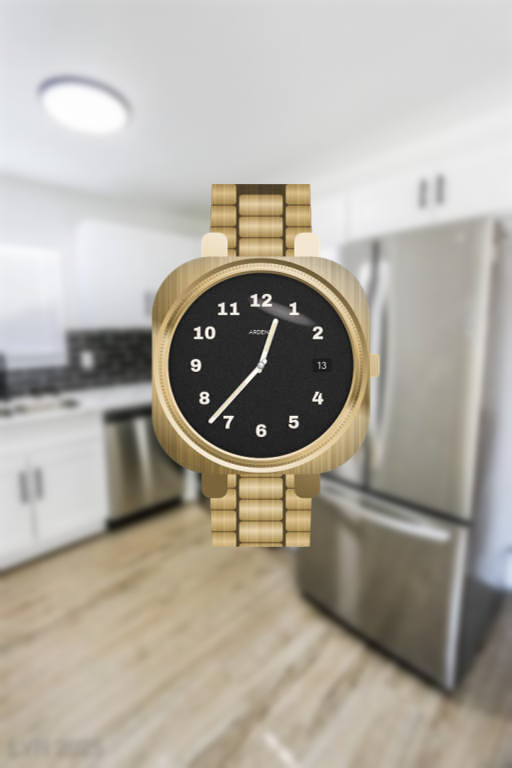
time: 12:37
